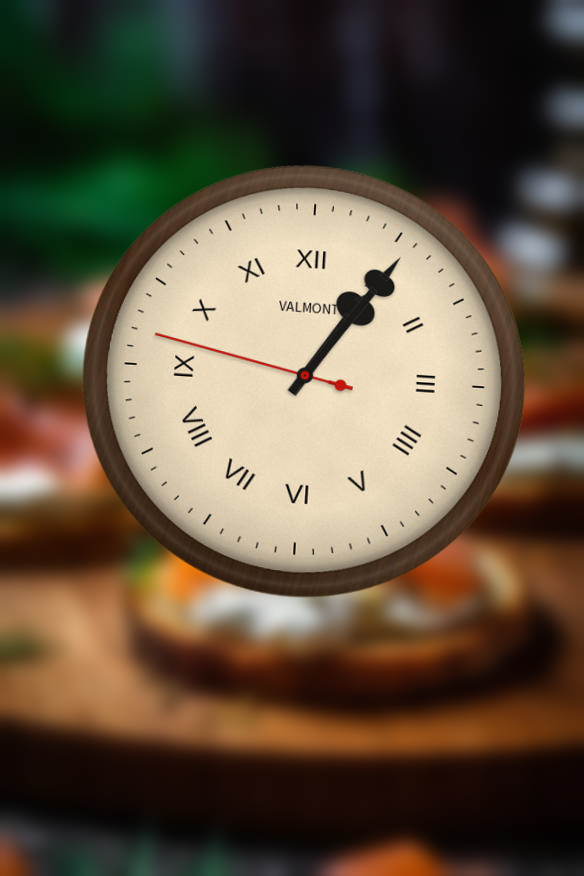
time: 1:05:47
